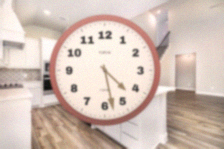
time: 4:28
